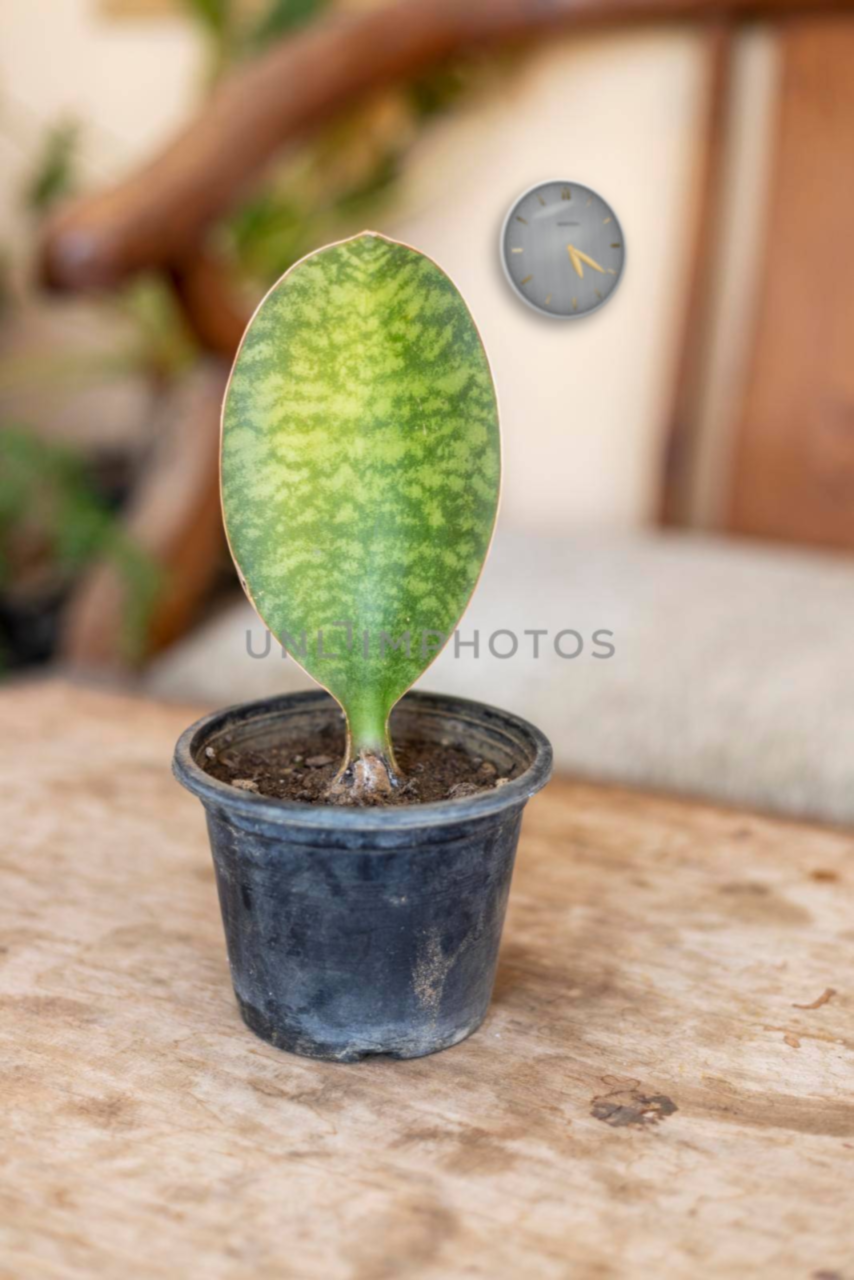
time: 5:21
